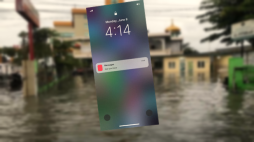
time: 4:14
